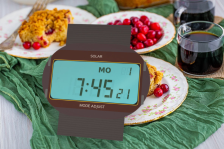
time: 7:45:21
